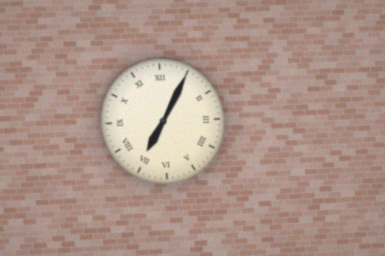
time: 7:05
